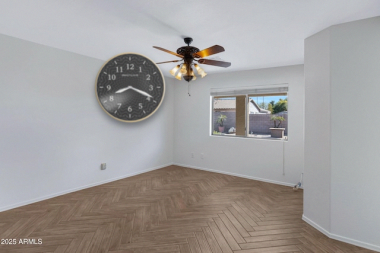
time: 8:19
